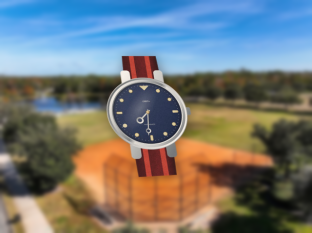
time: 7:31
